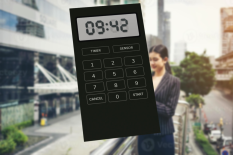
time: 9:42
